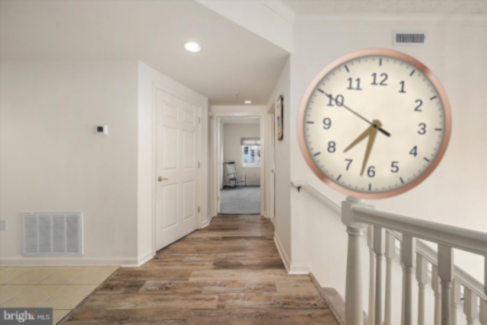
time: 7:31:50
